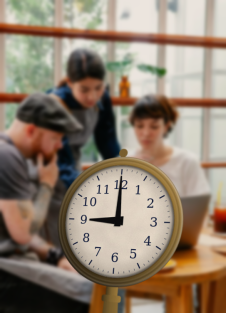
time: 9:00
